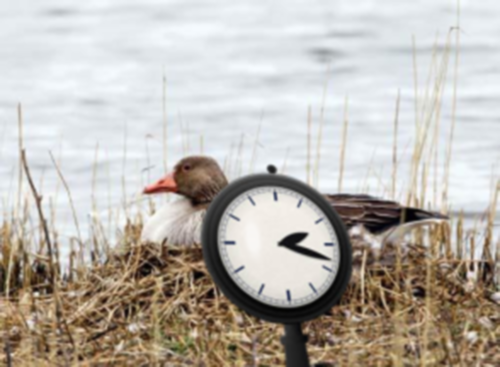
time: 2:18
